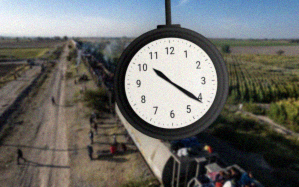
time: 10:21
